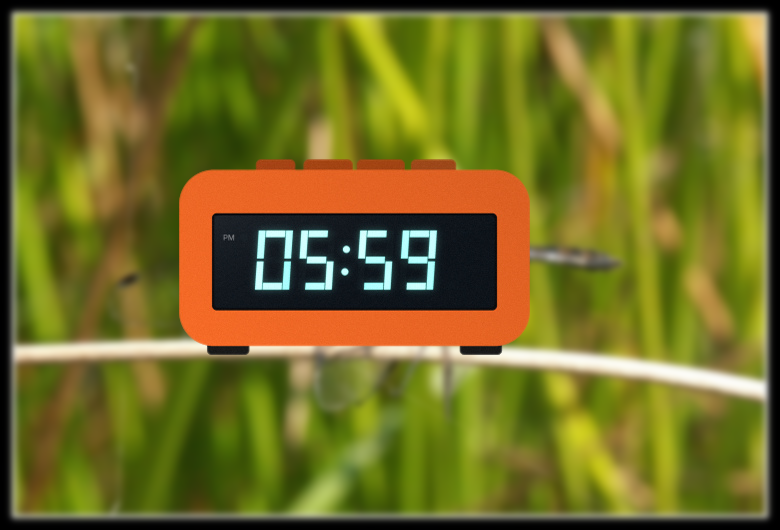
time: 5:59
